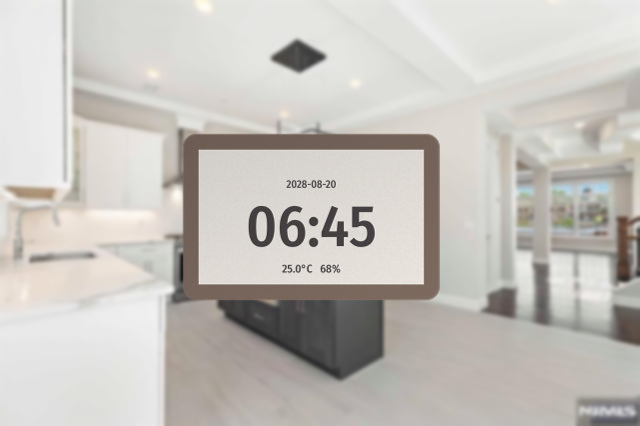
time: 6:45
